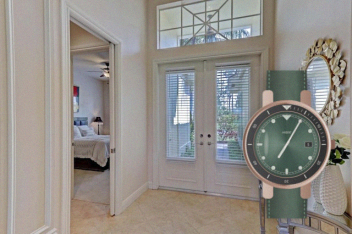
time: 7:05
